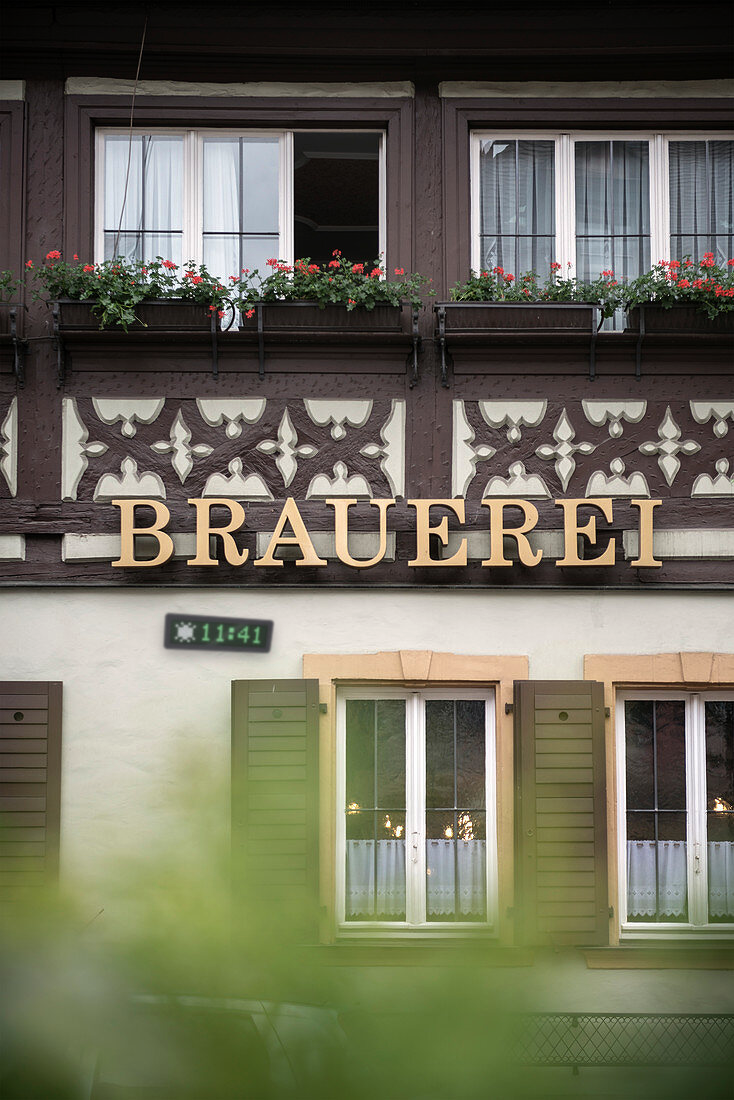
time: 11:41
